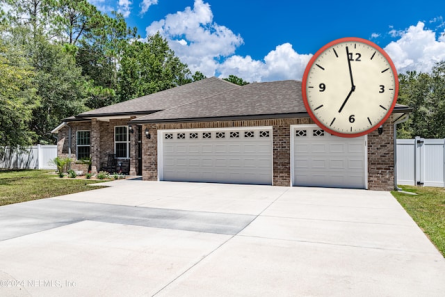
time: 6:58
